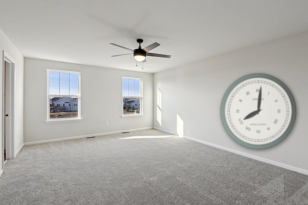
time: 8:01
